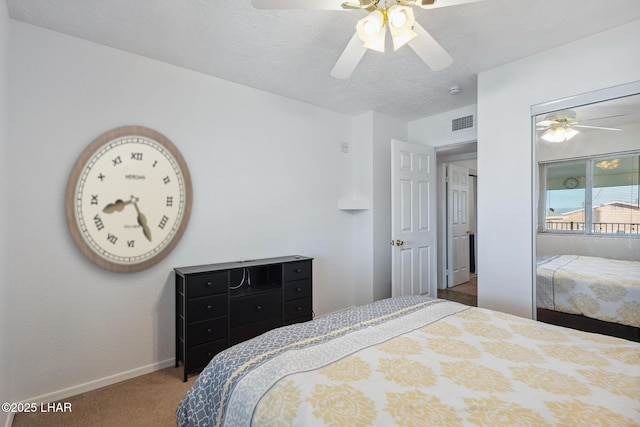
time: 8:25
